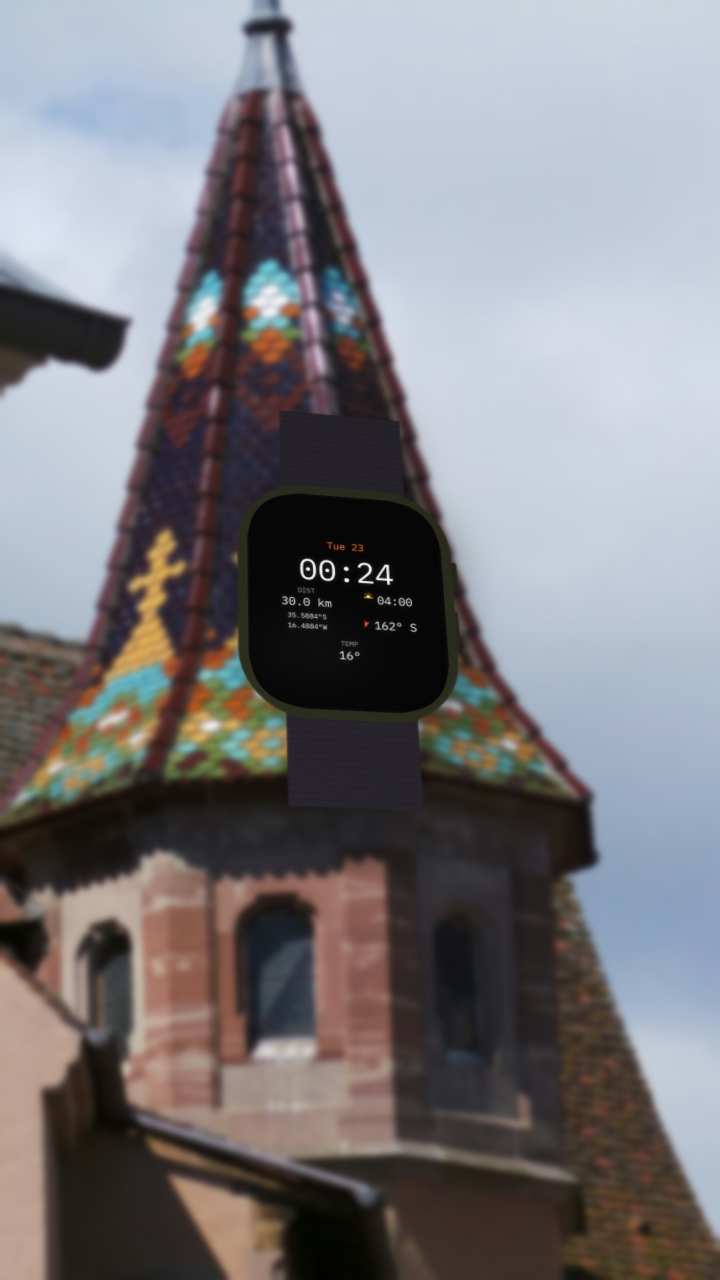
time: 0:24
